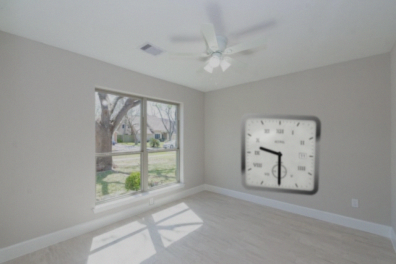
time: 9:30
